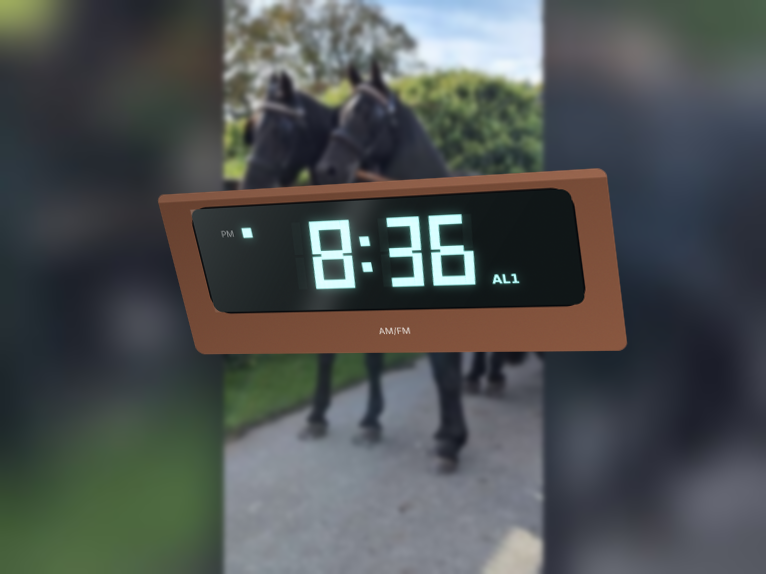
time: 8:36
